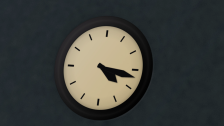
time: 4:17
